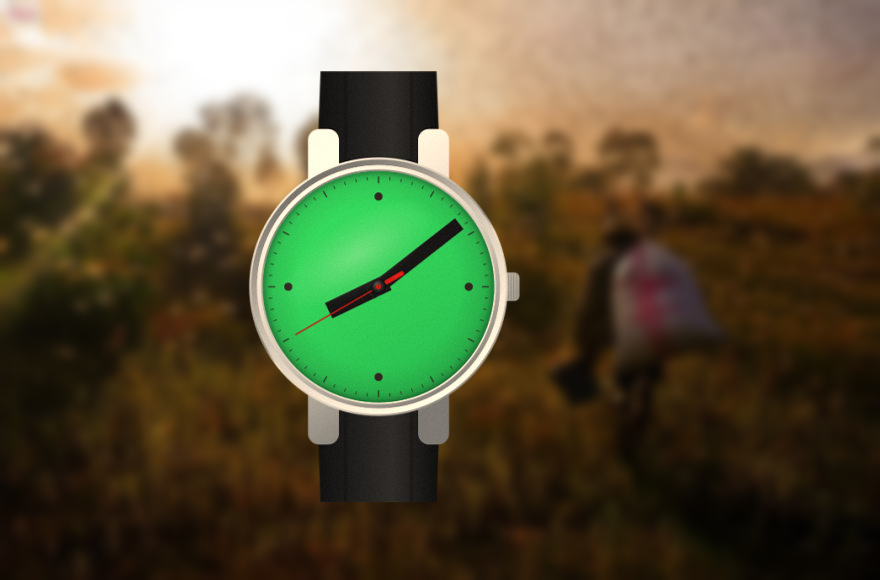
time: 8:08:40
